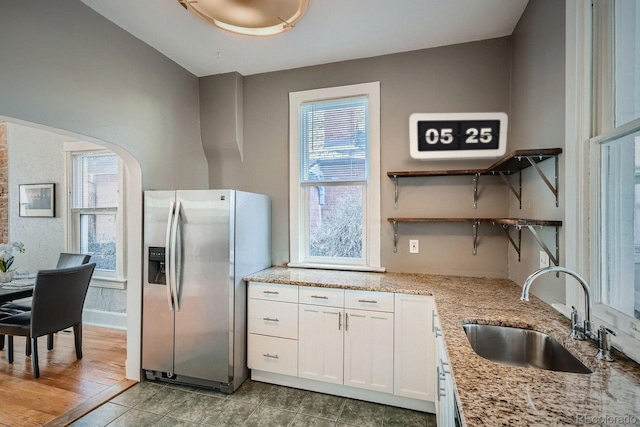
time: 5:25
